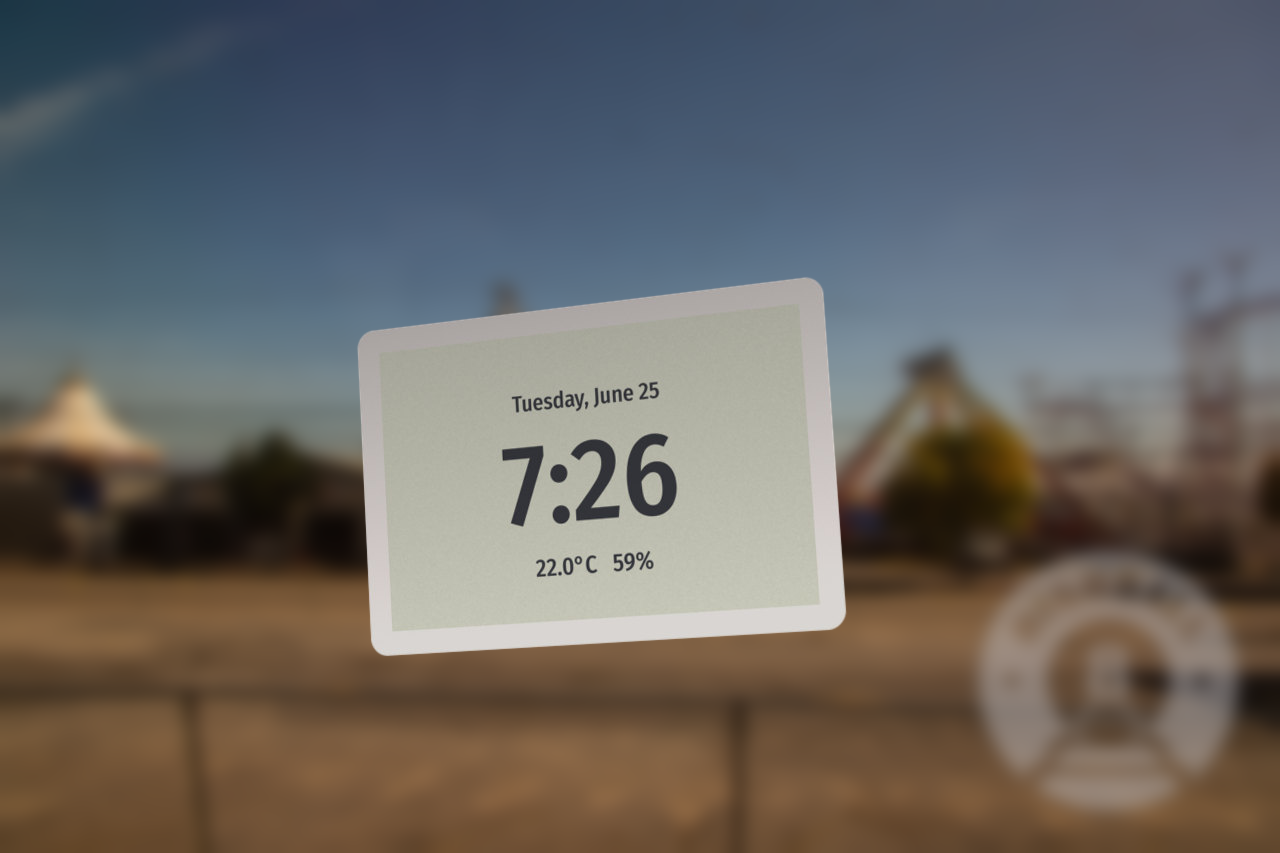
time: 7:26
